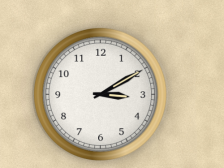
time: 3:10
